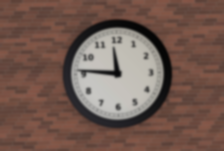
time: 11:46
